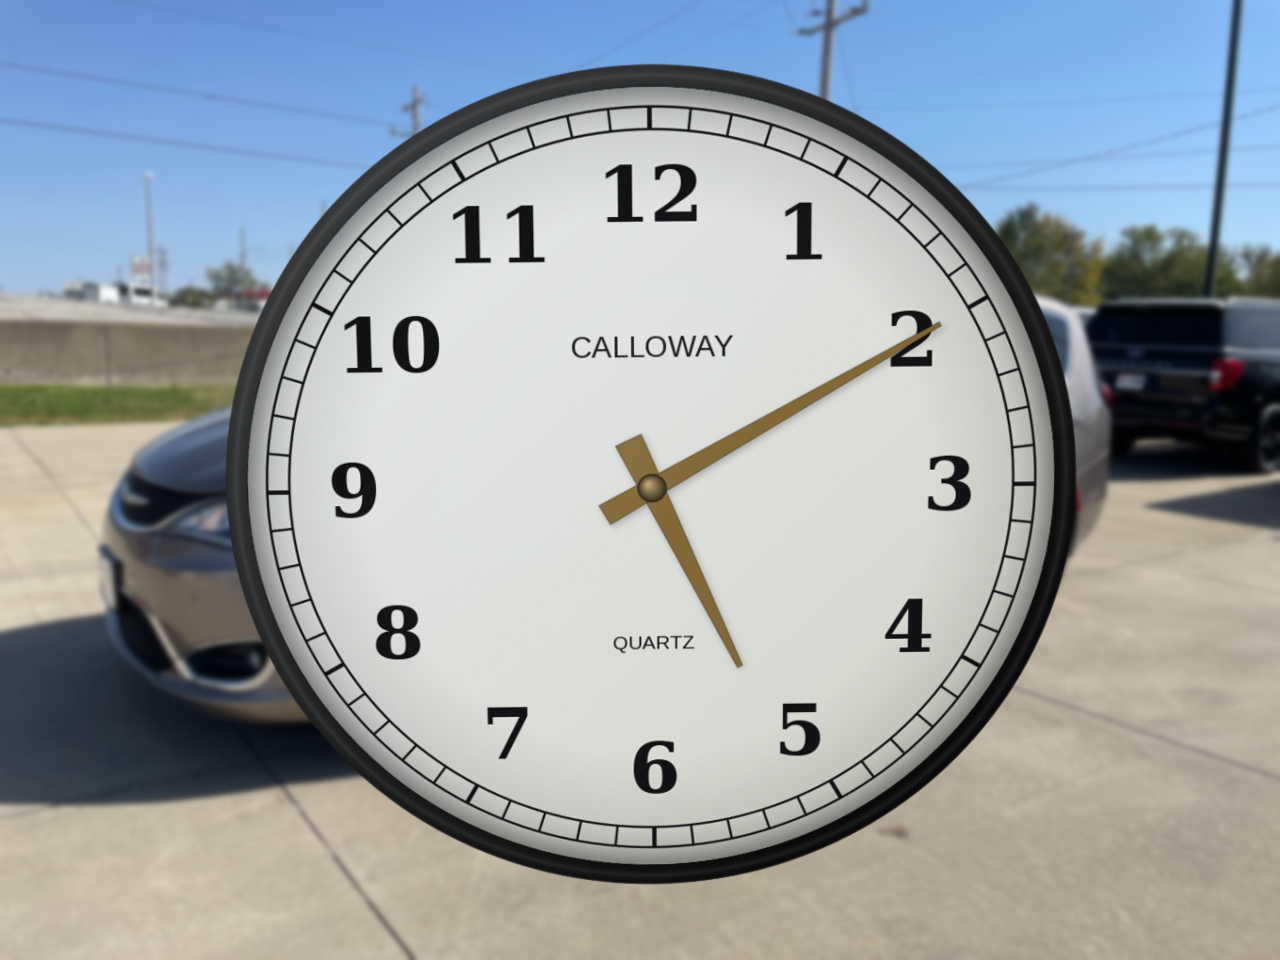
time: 5:10
